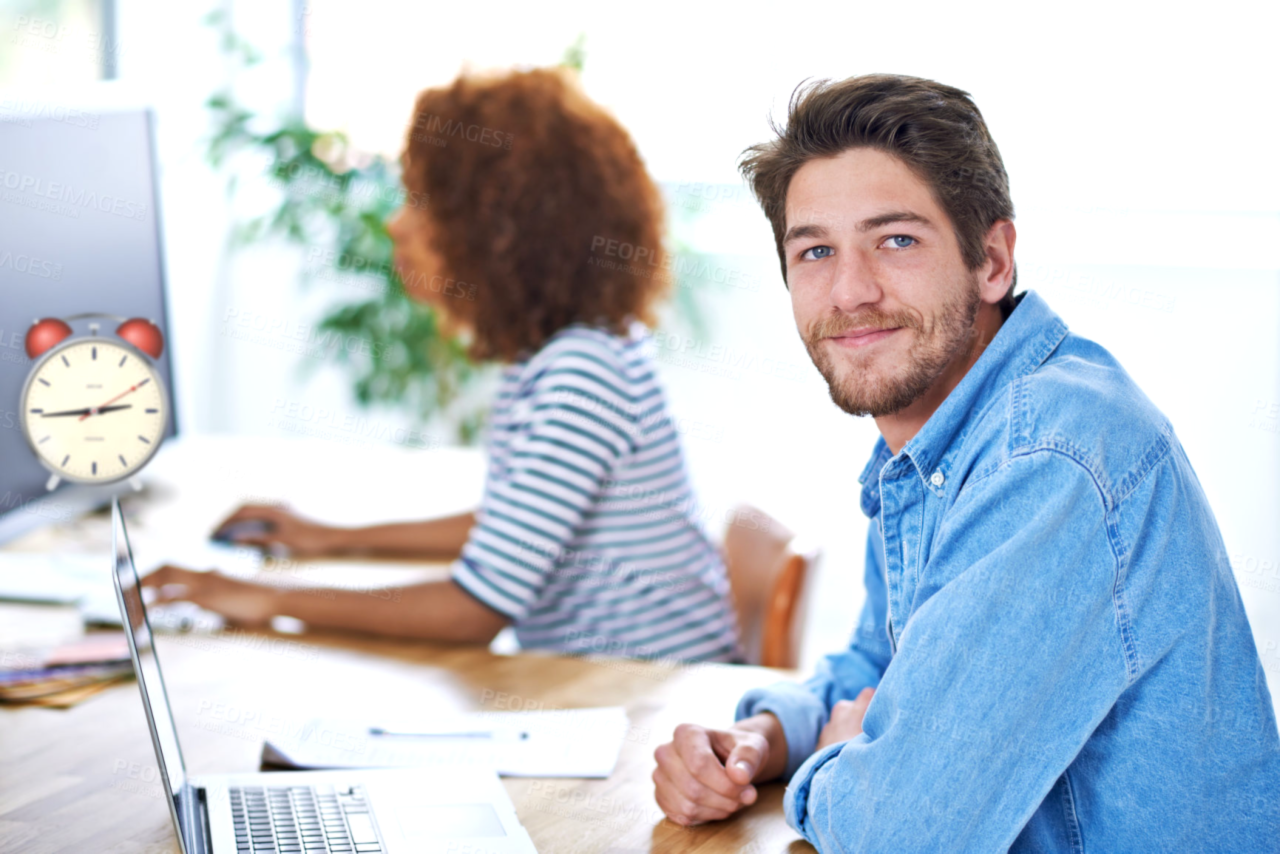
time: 2:44:10
